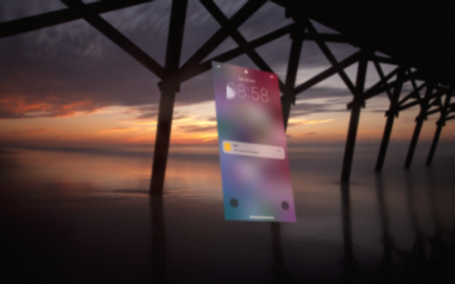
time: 8:58
